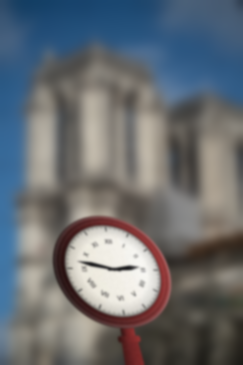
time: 2:47
